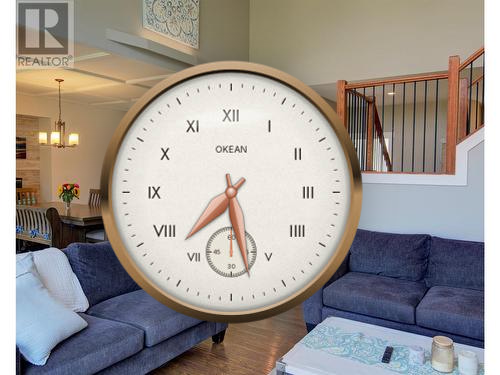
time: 7:28
